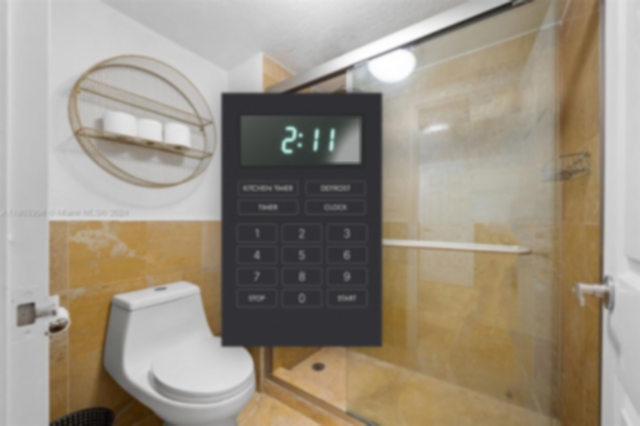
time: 2:11
